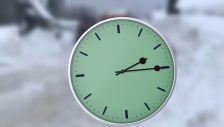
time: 2:15
